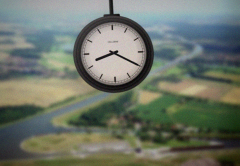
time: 8:20
